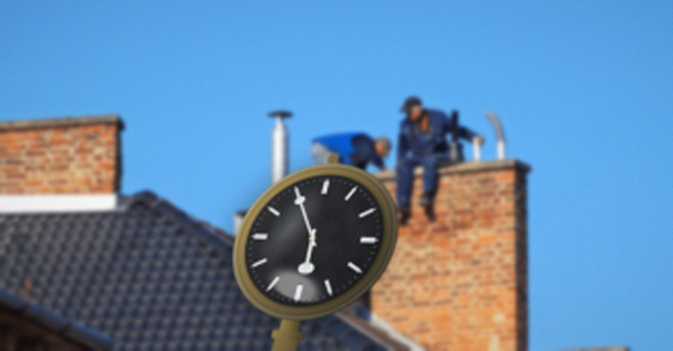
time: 5:55
